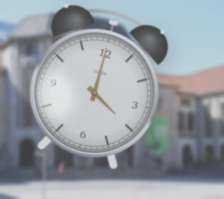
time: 4:00
